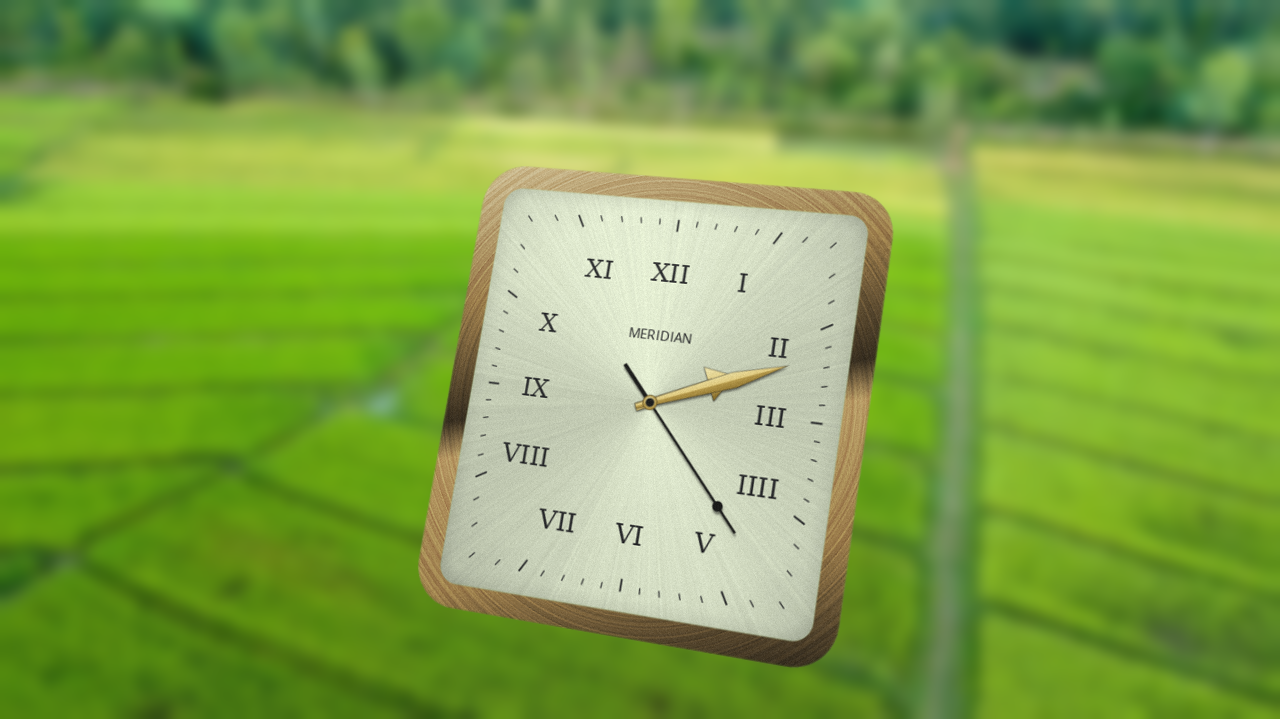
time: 2:11:23
